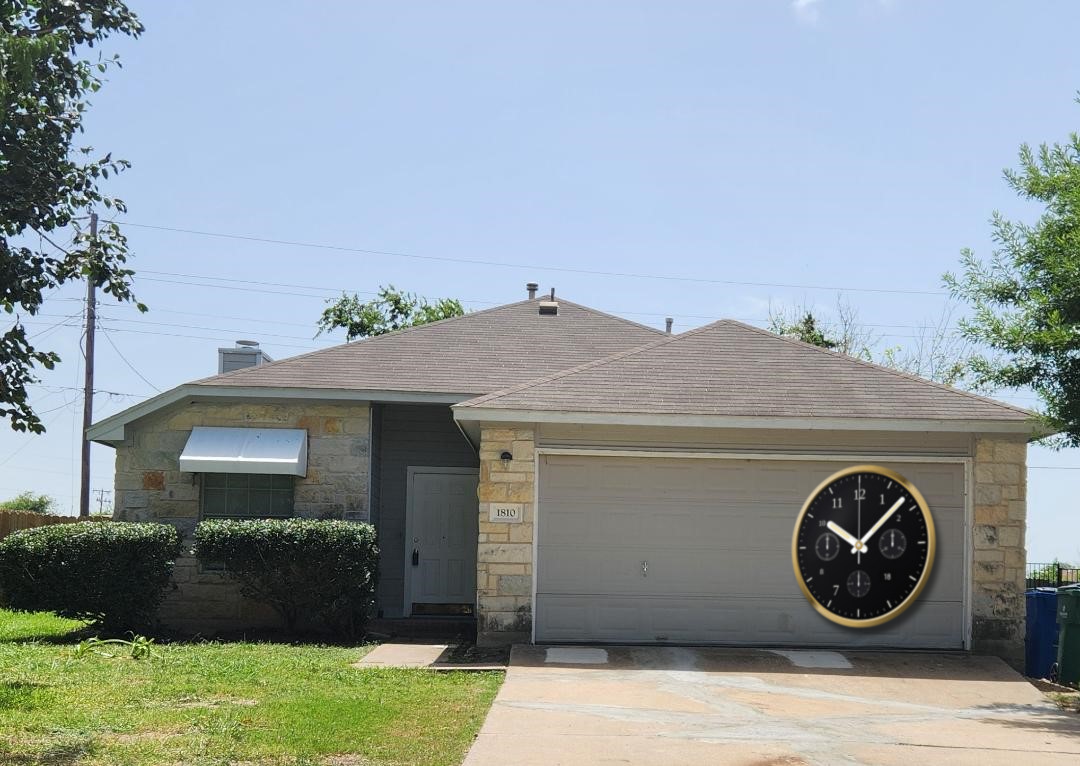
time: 10:08
